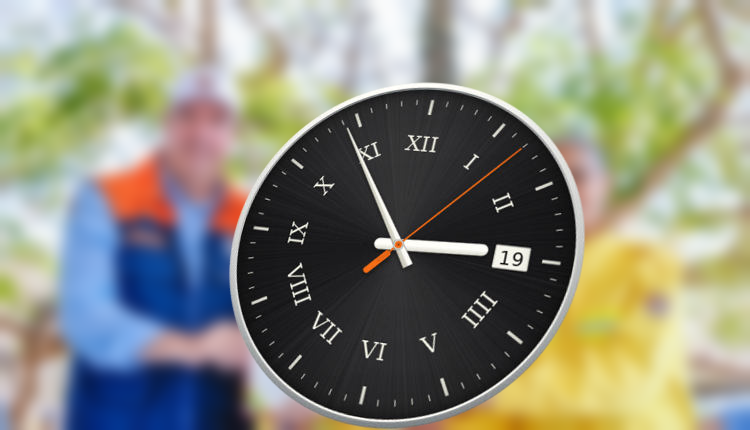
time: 2:54:07
